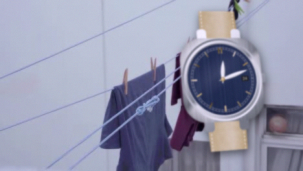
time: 12:12
